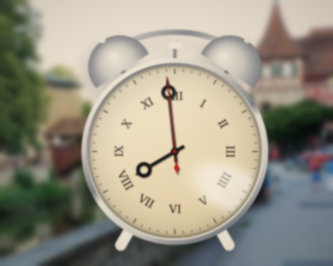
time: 7:58:59
